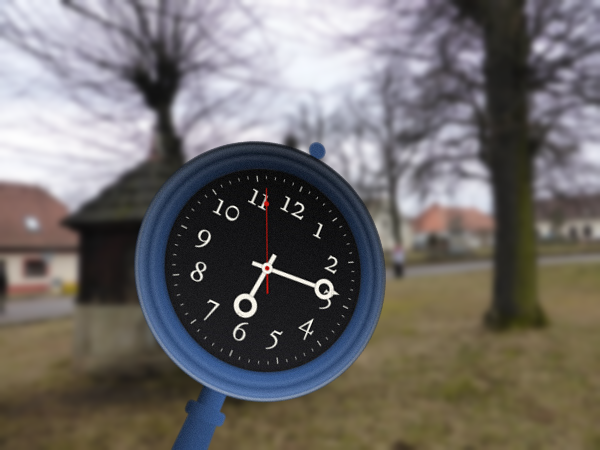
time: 6:13:56
